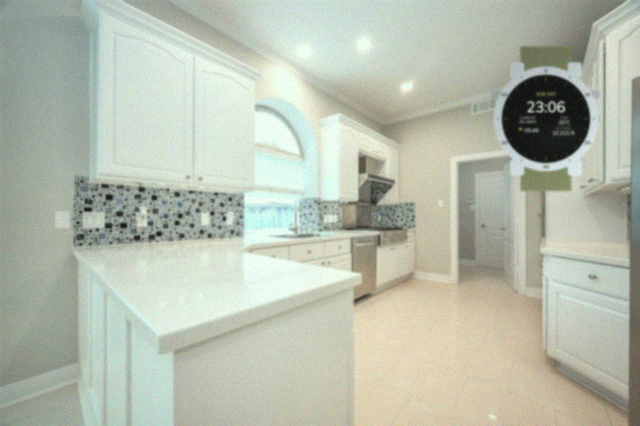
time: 23:06
